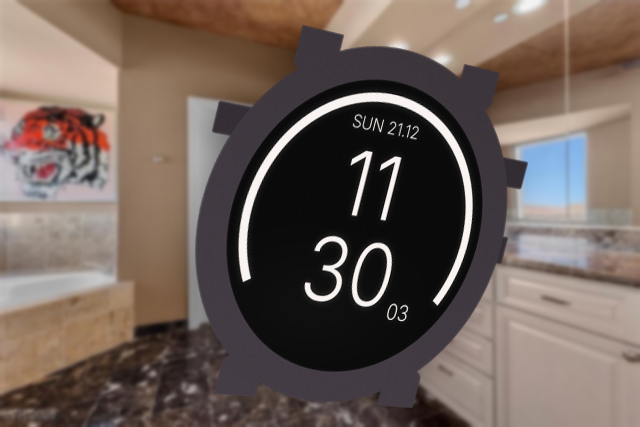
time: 11:30:03
